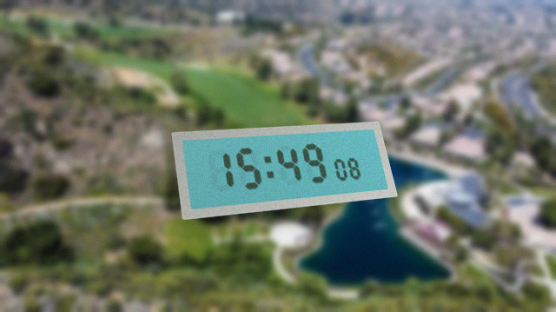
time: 15:49:08
